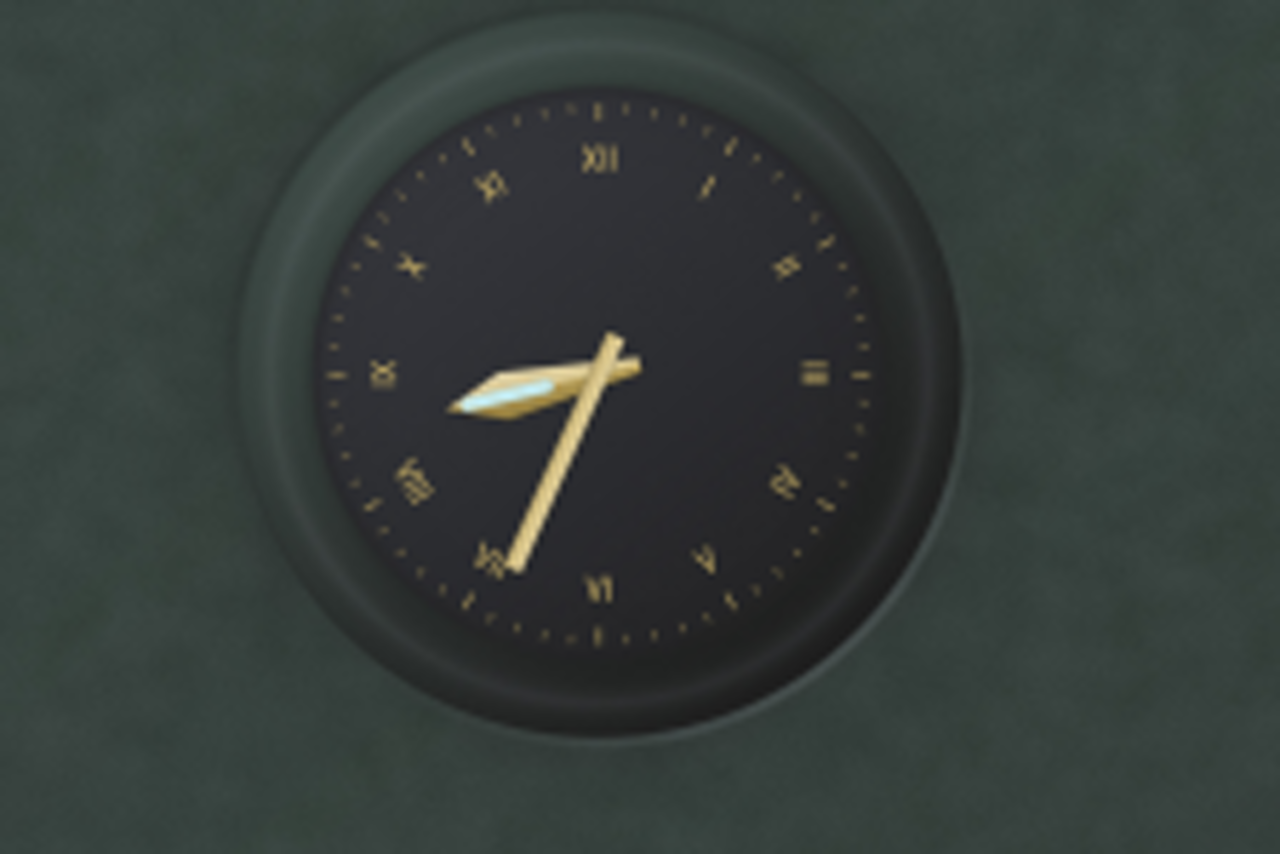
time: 8:34
